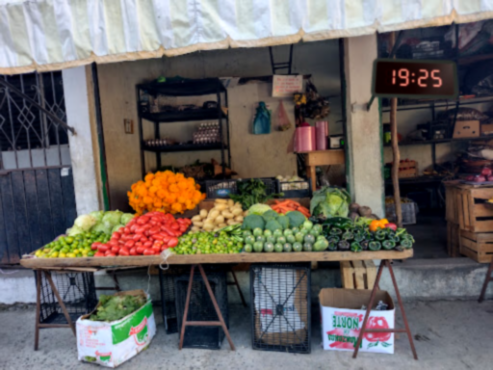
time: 19:25
